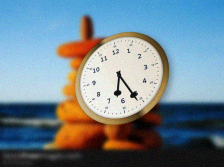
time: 6:26
